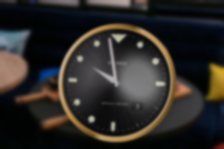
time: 9:58
